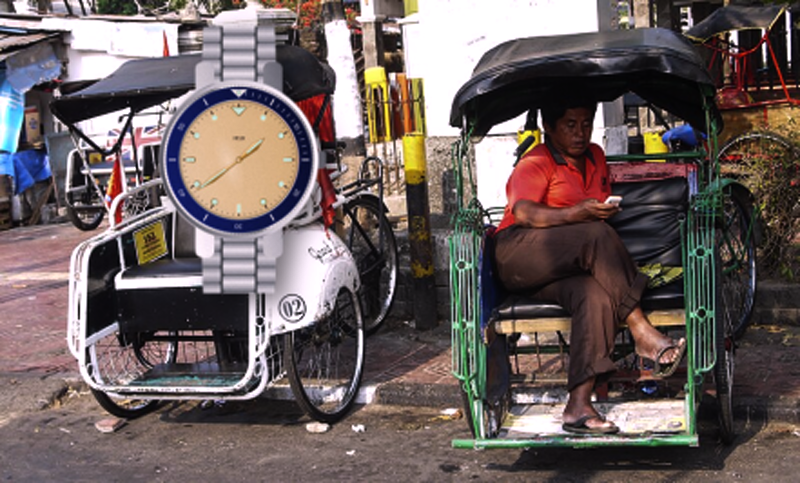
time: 1:39
